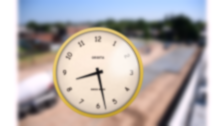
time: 8:28
